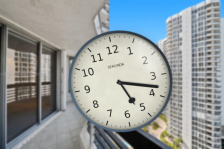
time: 5:18
